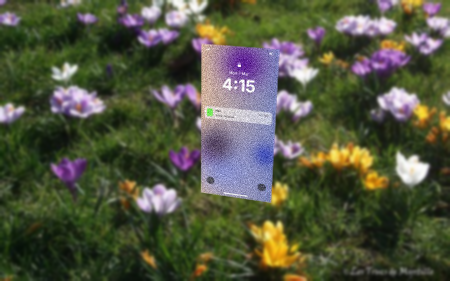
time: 4:15
